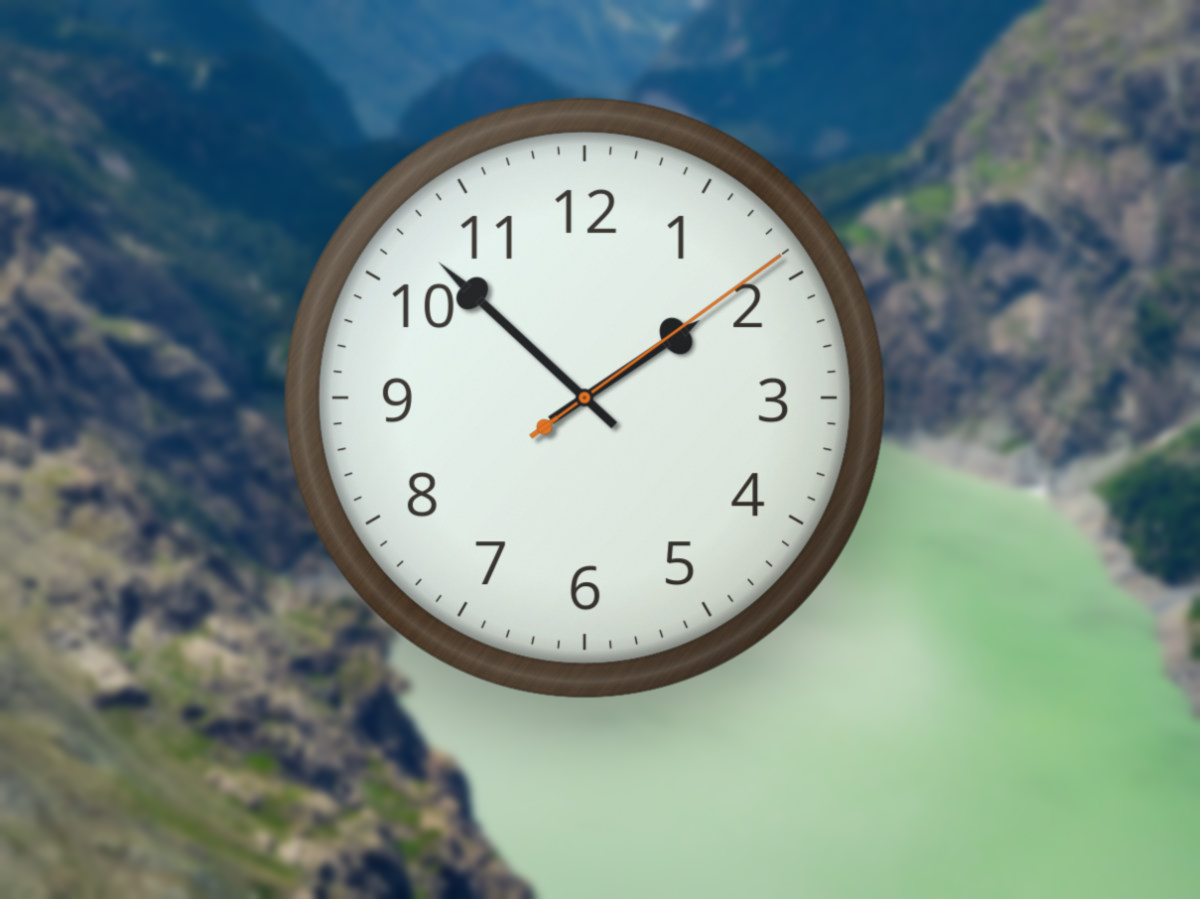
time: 1:52:09
